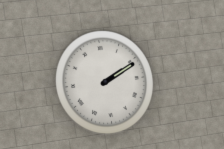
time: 2:11
